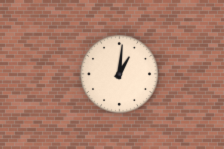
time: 1:01
